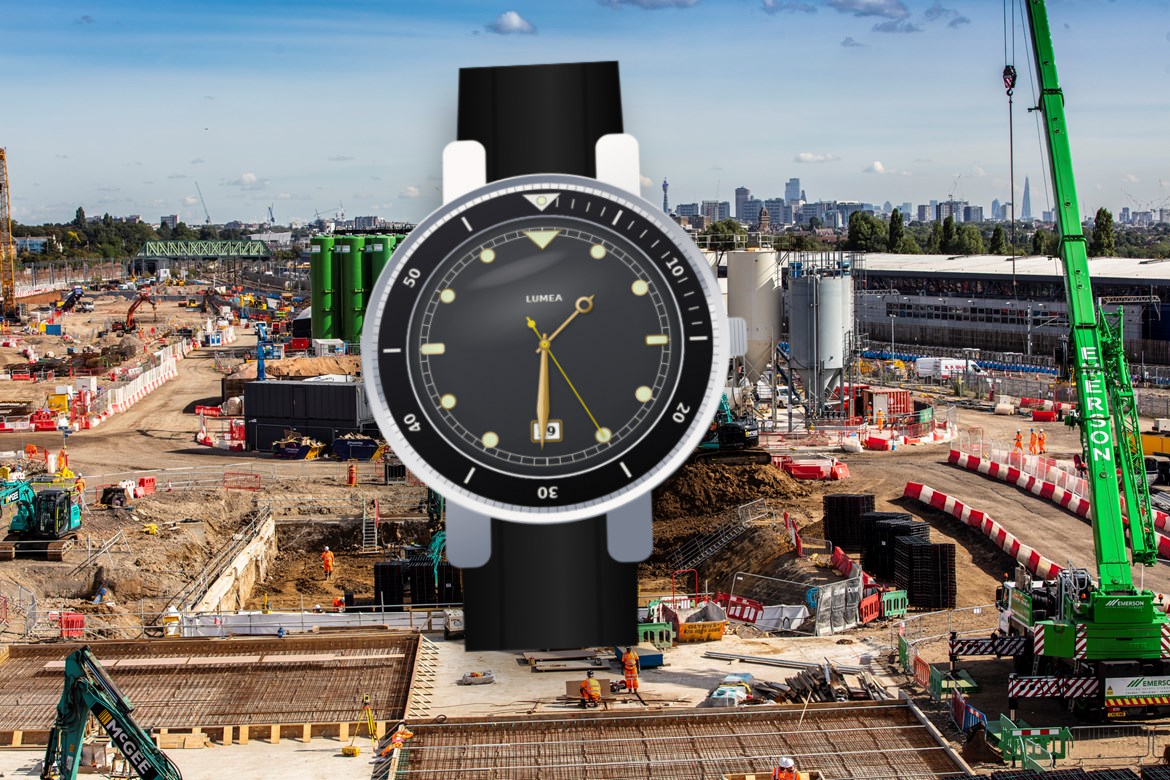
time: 1:30:25
